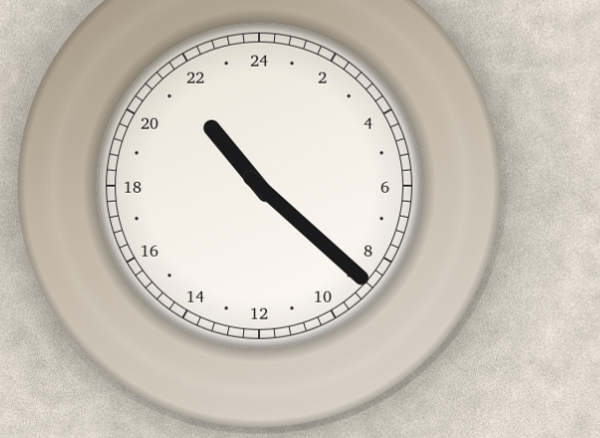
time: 21:22
